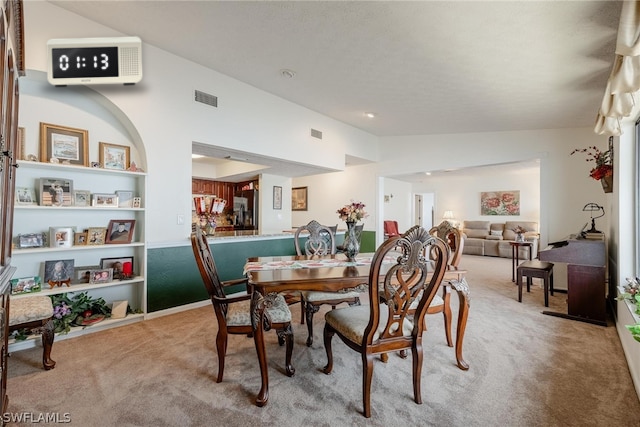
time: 1:13
